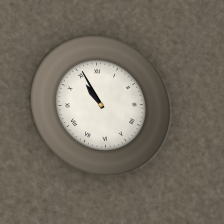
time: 10:56
